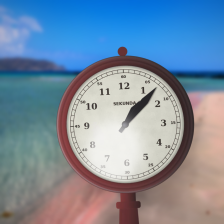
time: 1:07
